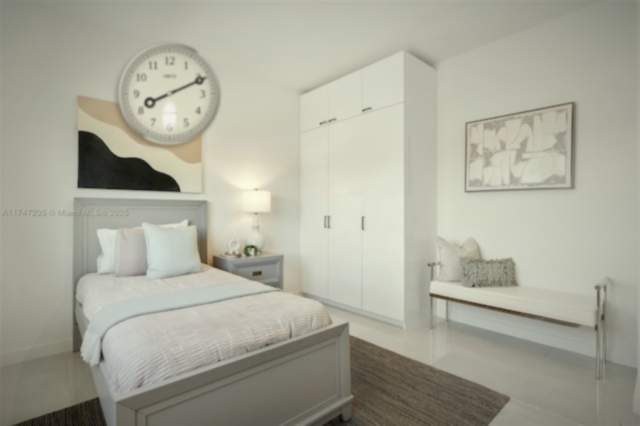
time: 8:11
